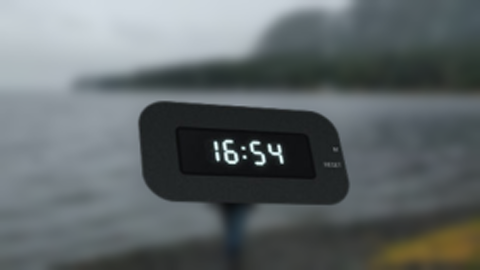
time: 16:54
